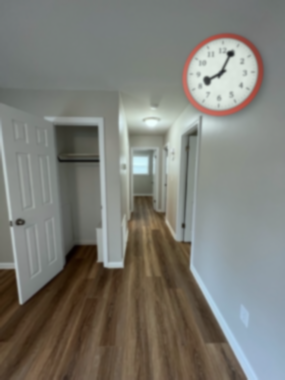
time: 8:04
